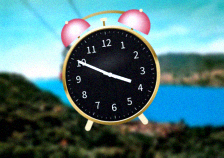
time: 3:50
